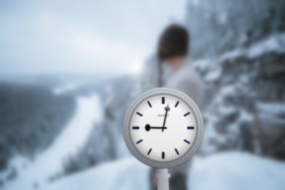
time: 9:02
